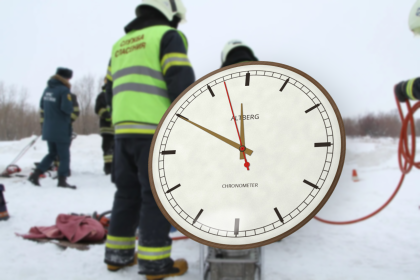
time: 11:49:57
